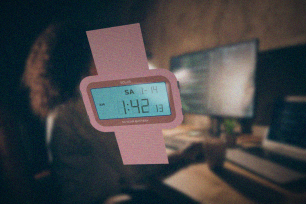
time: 1:42:13
